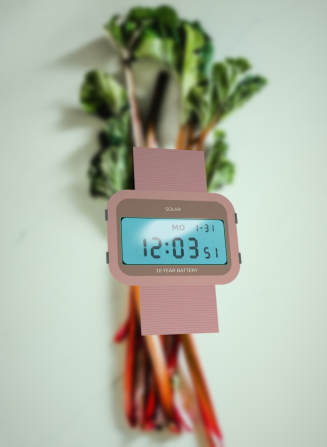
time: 12:03:51
